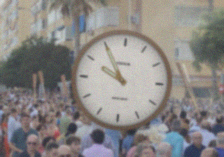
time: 9:55
